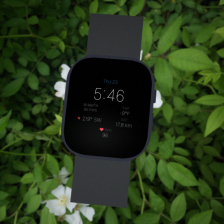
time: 5:46
